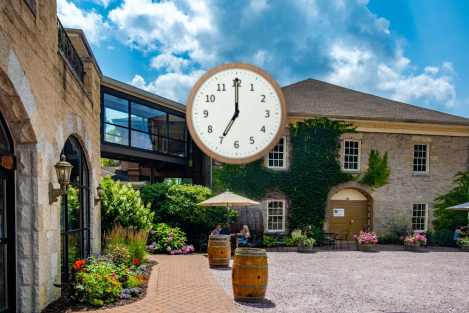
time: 7:00
